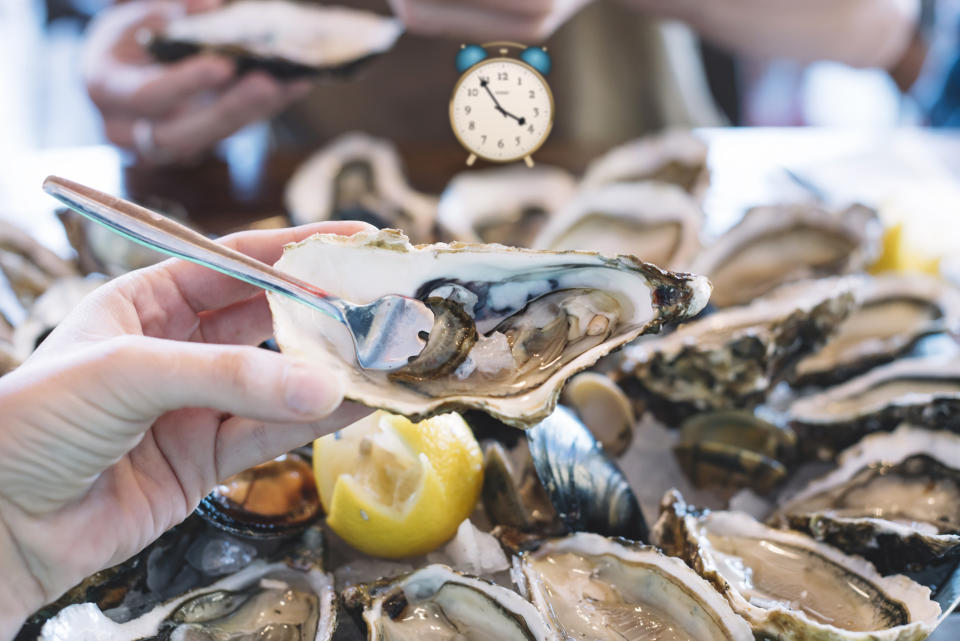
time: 3:54
